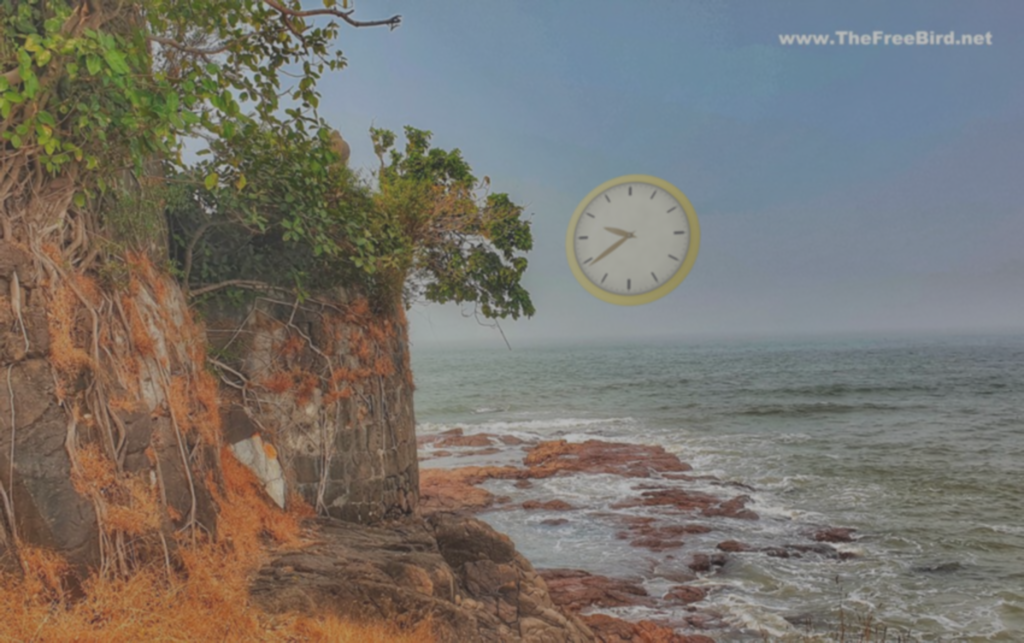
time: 9:39
